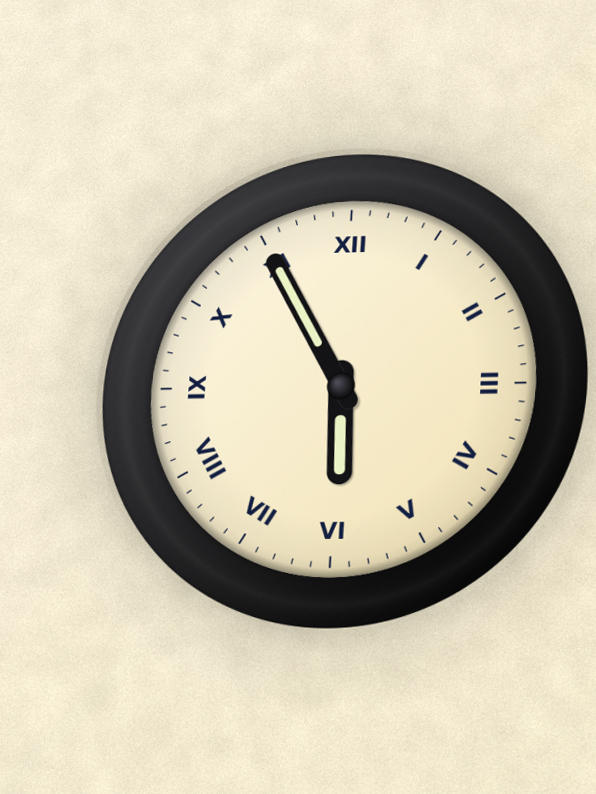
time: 5:55
